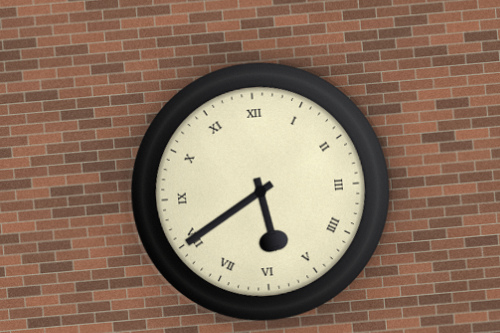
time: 5:40
